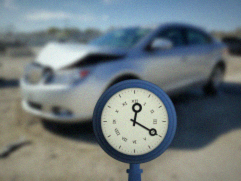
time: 12:20
